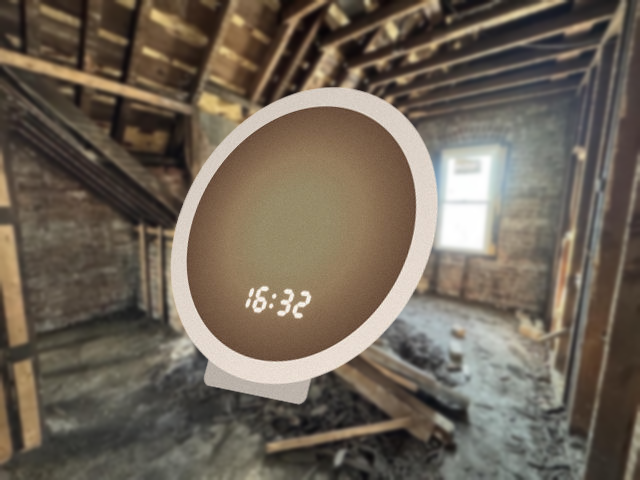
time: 16:32
